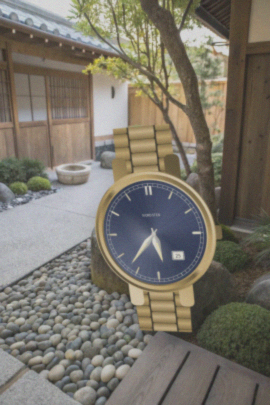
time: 5:37
